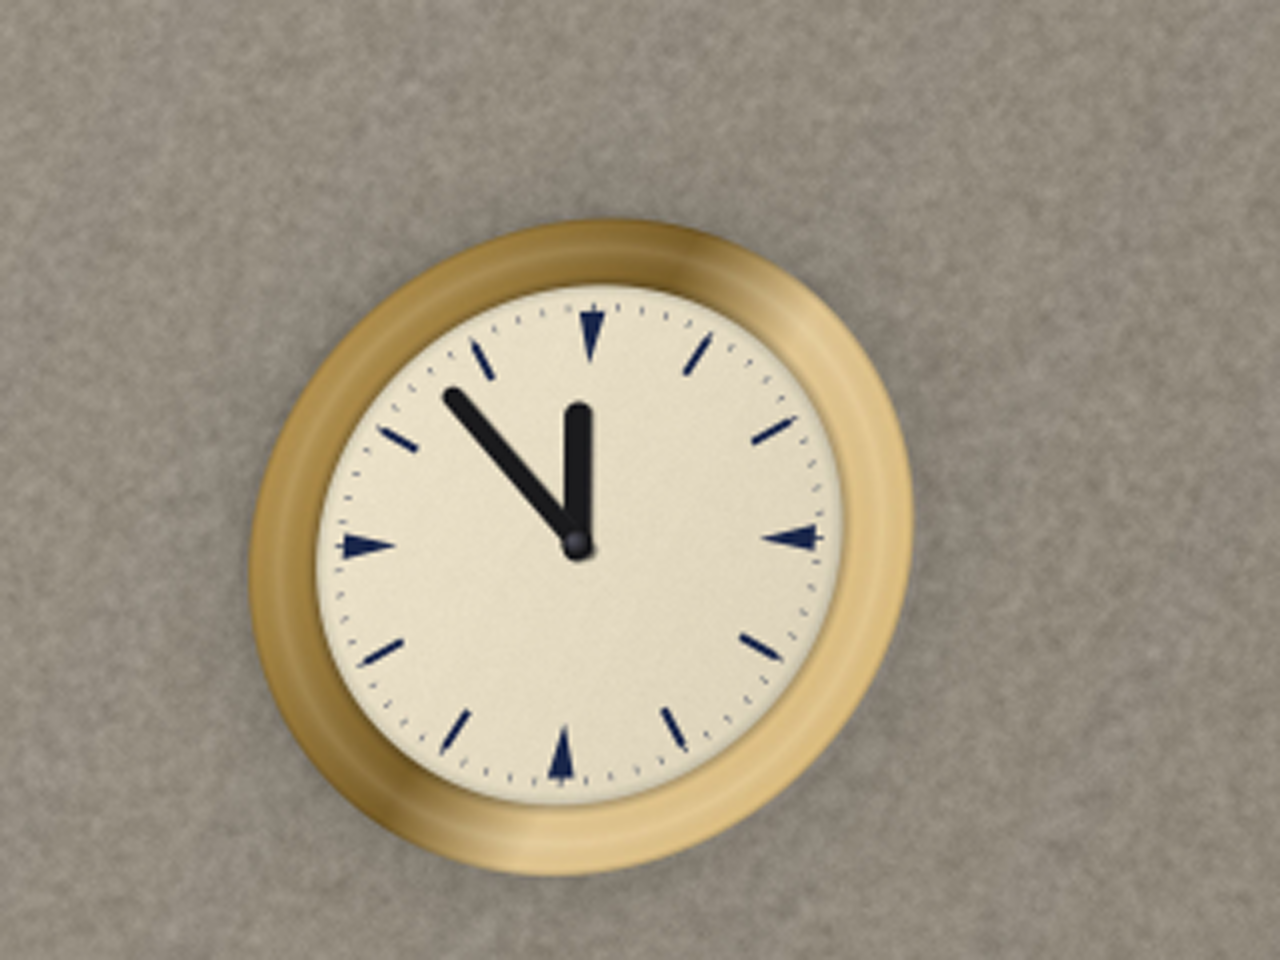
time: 11:53
